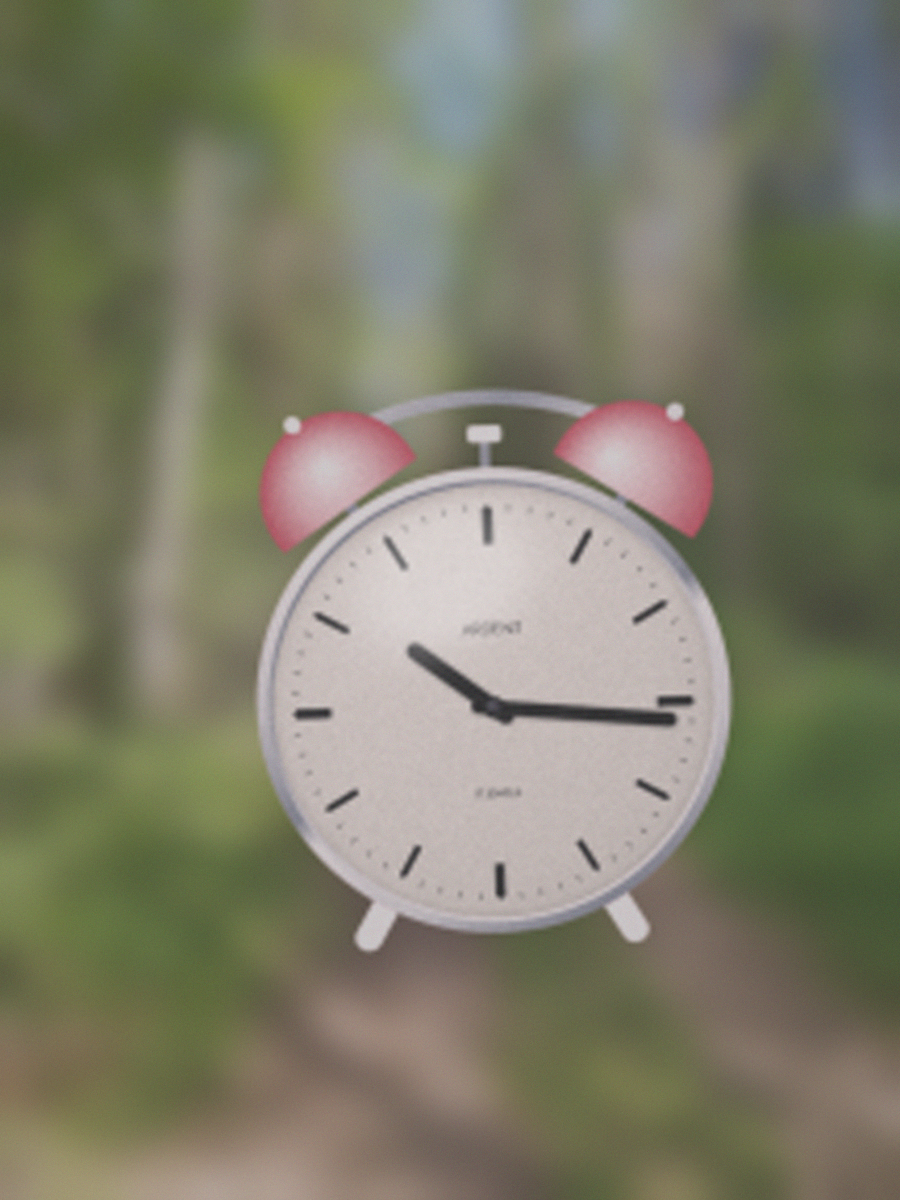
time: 10:16
